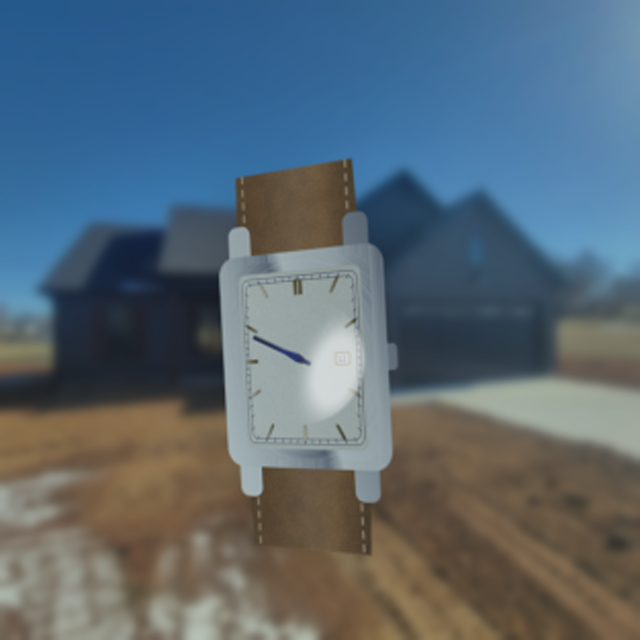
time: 9:49
